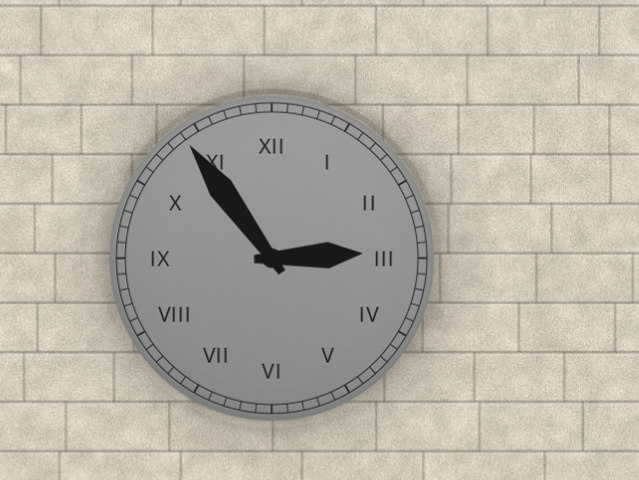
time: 2:54
